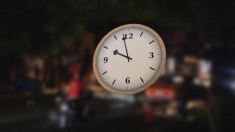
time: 9:58
